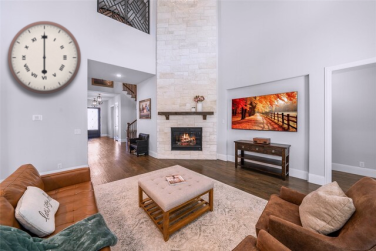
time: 6:00
